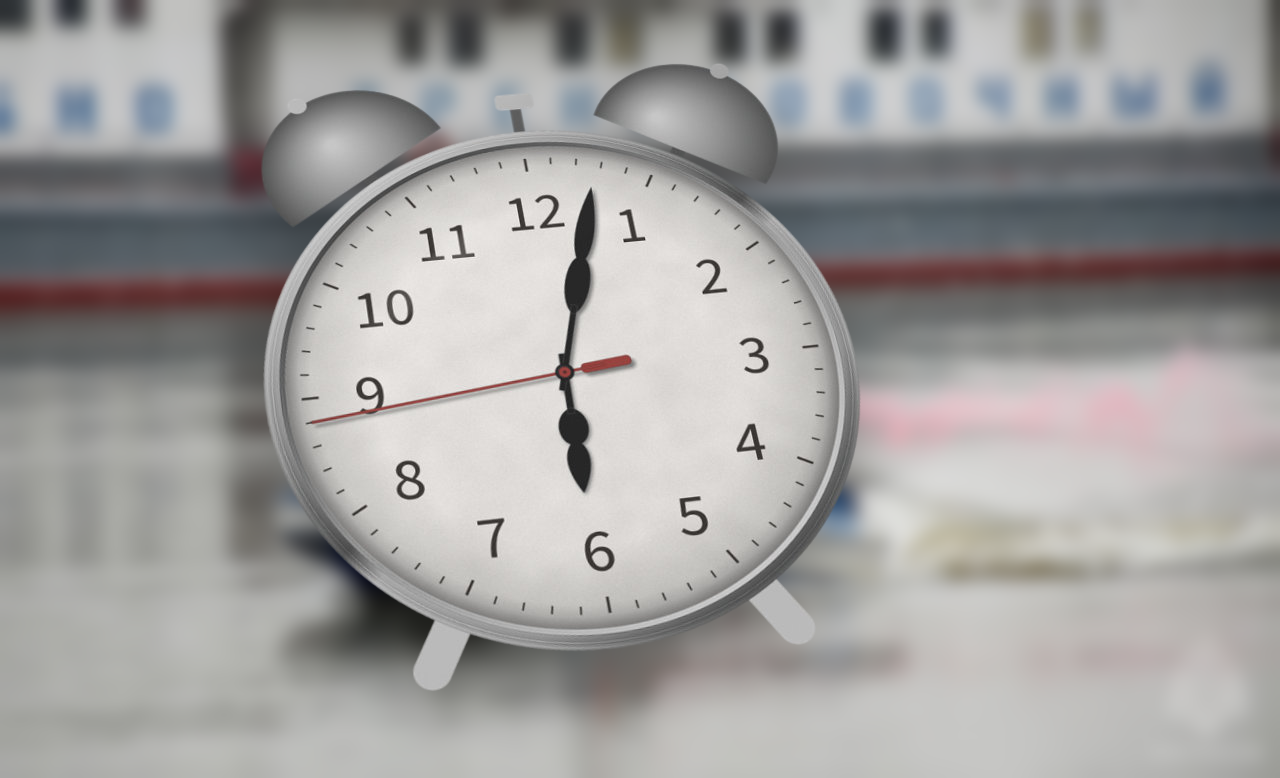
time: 6:02:44
